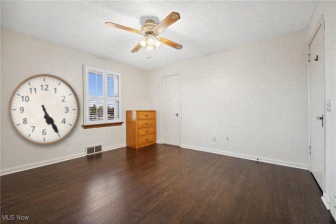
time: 5:25
